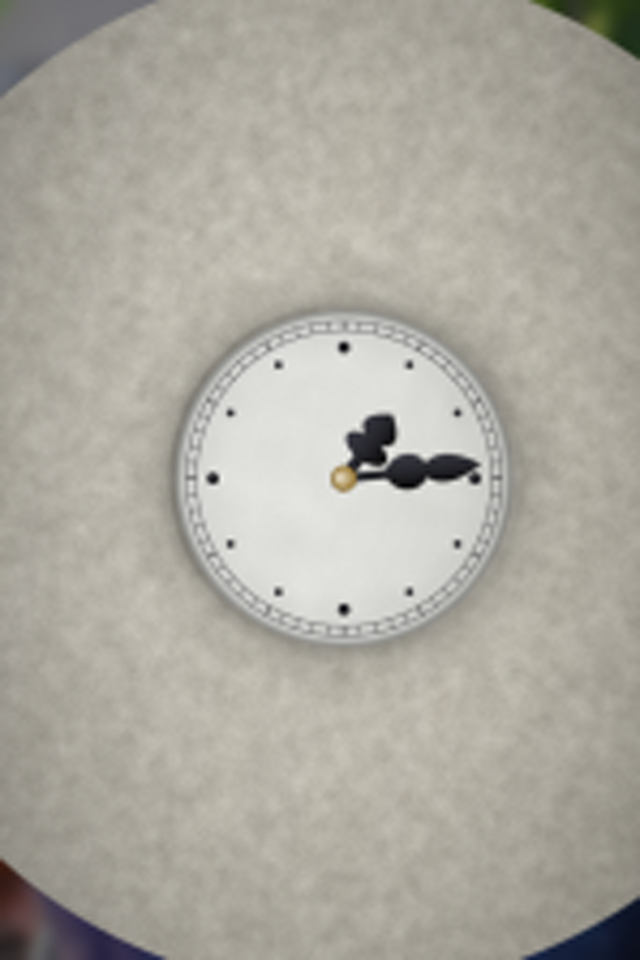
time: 1:14
